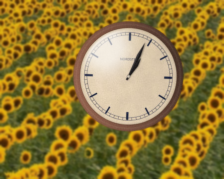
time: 1:04
